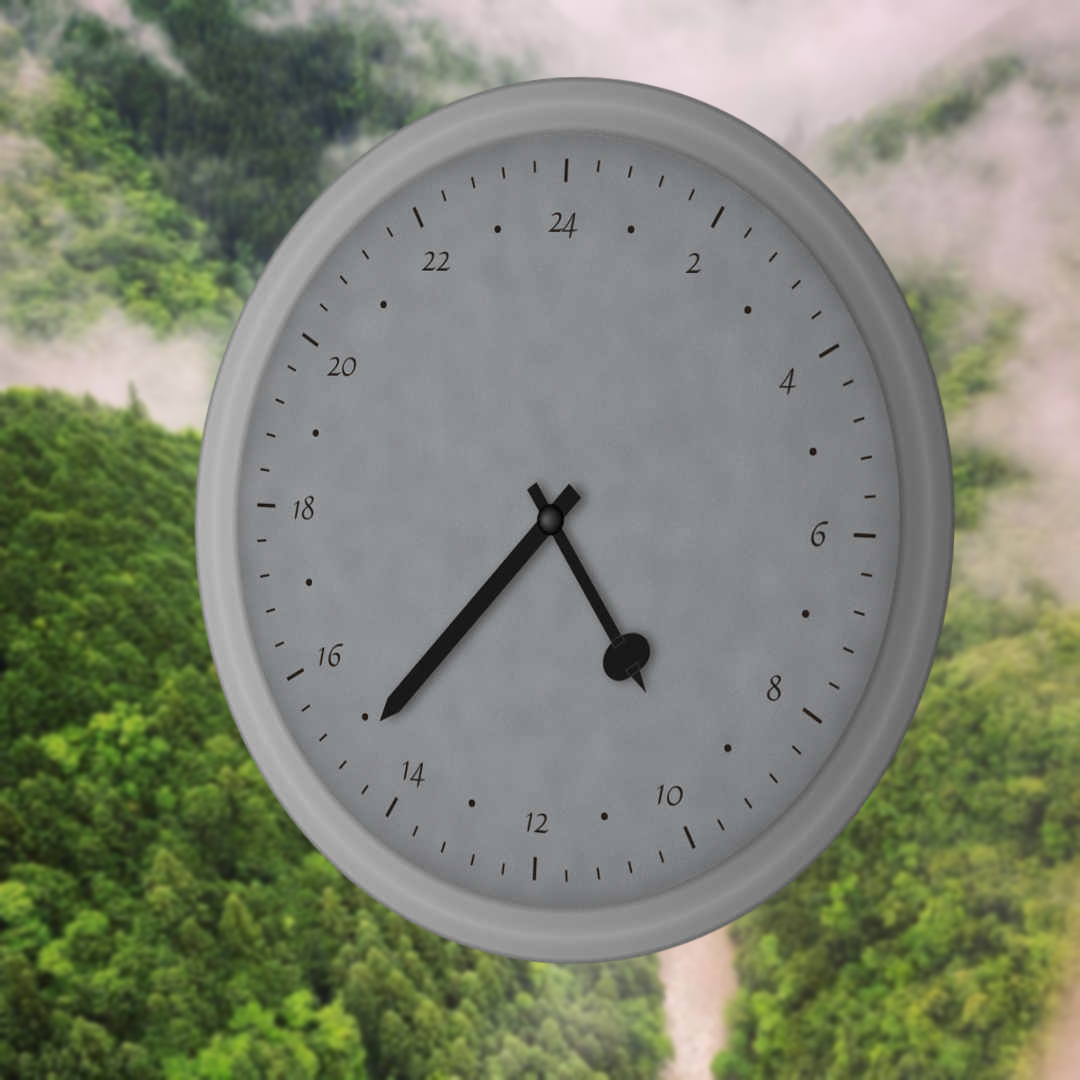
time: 9:37
